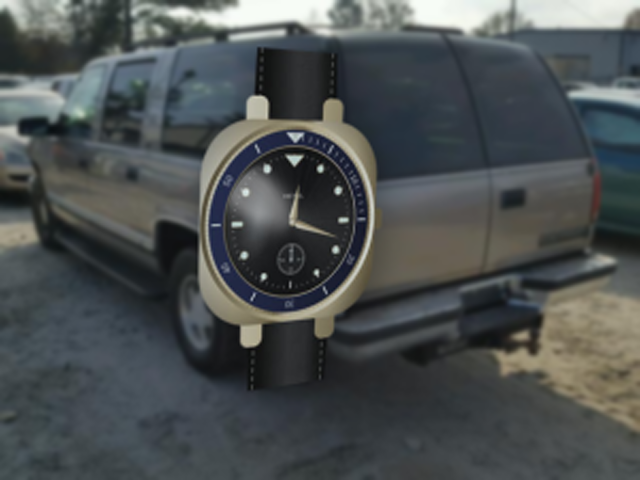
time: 12:18
